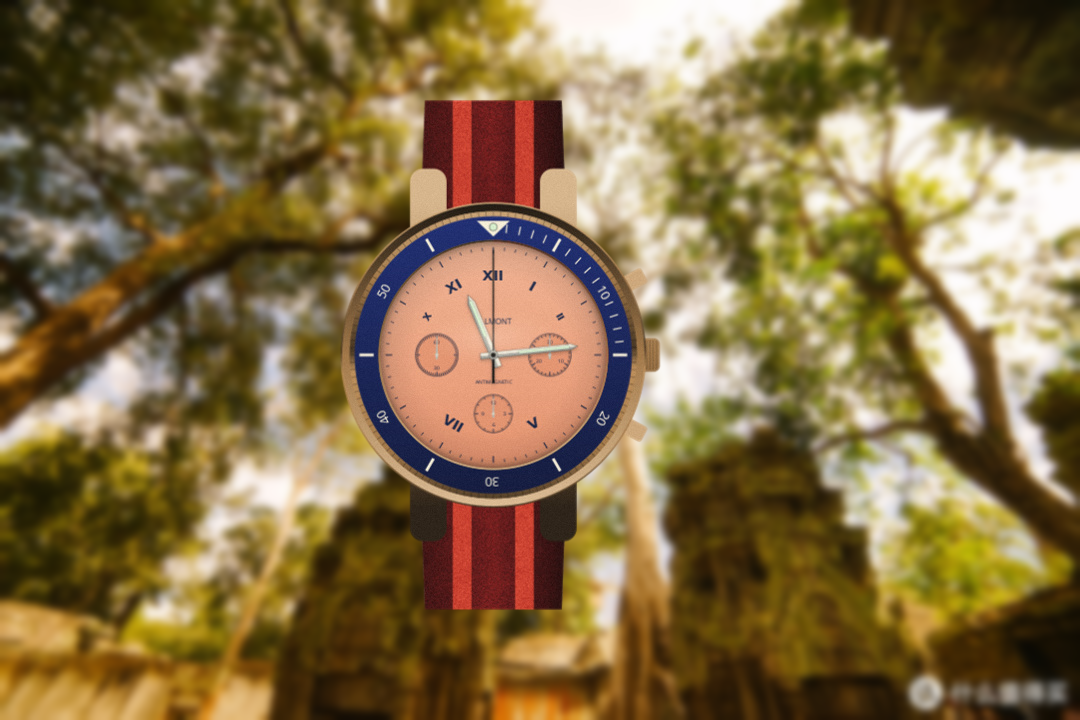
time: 11:14
